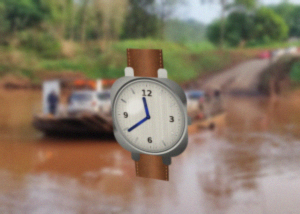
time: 11:39
